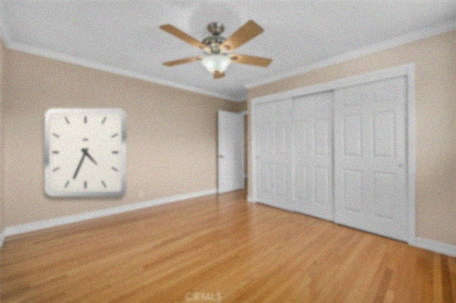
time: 4:34
